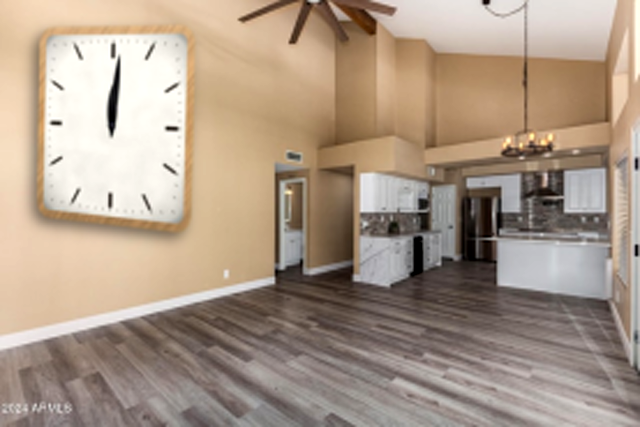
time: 12:01
